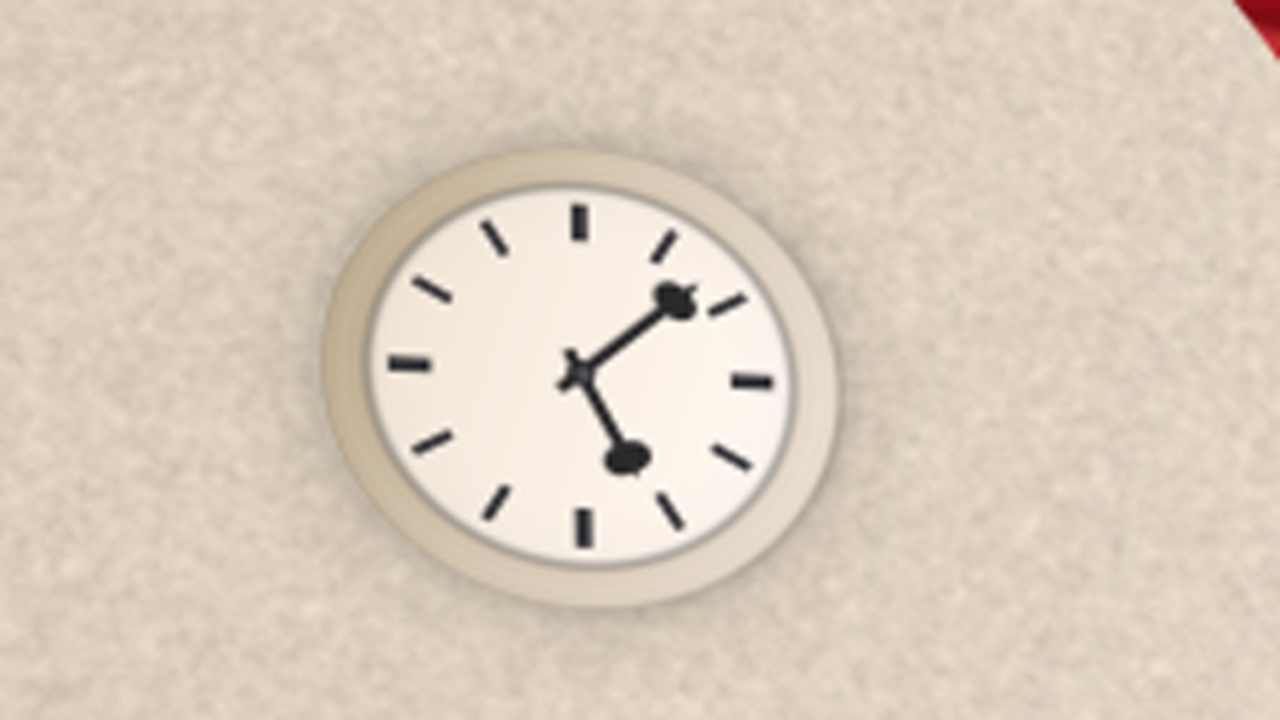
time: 5:08
